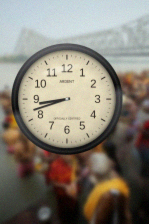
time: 8:42
